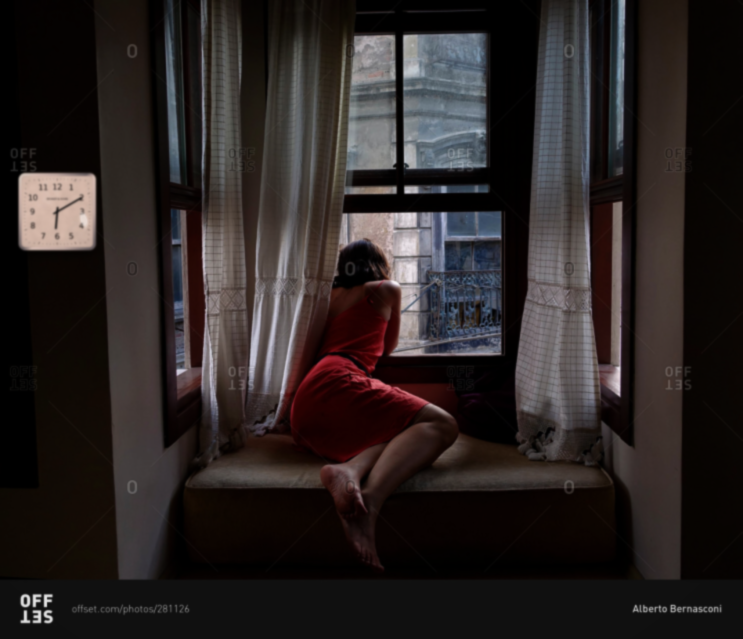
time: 6:10
